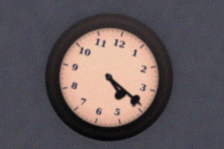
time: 4:19
